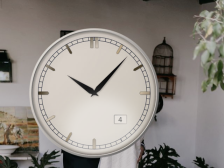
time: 10:07
